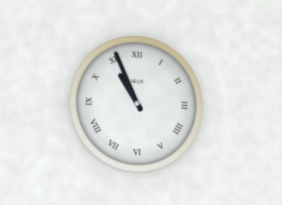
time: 10:56
